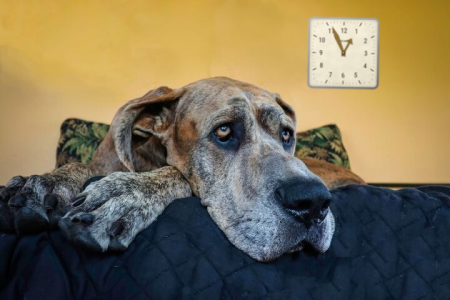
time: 12:56
